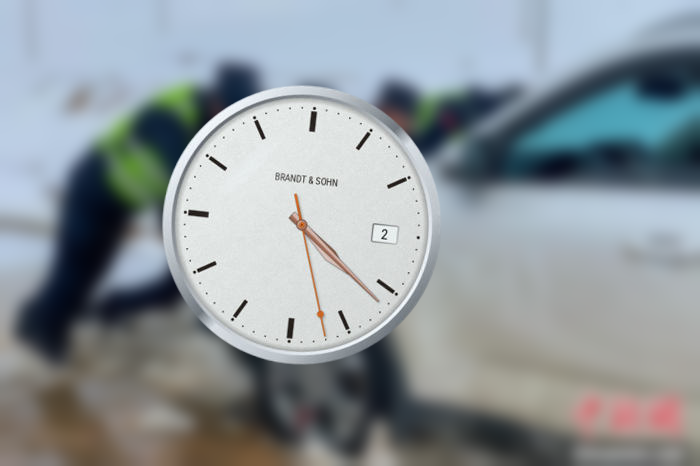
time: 4:21:27
